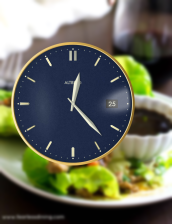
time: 12:23
